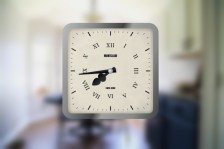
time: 7:44
